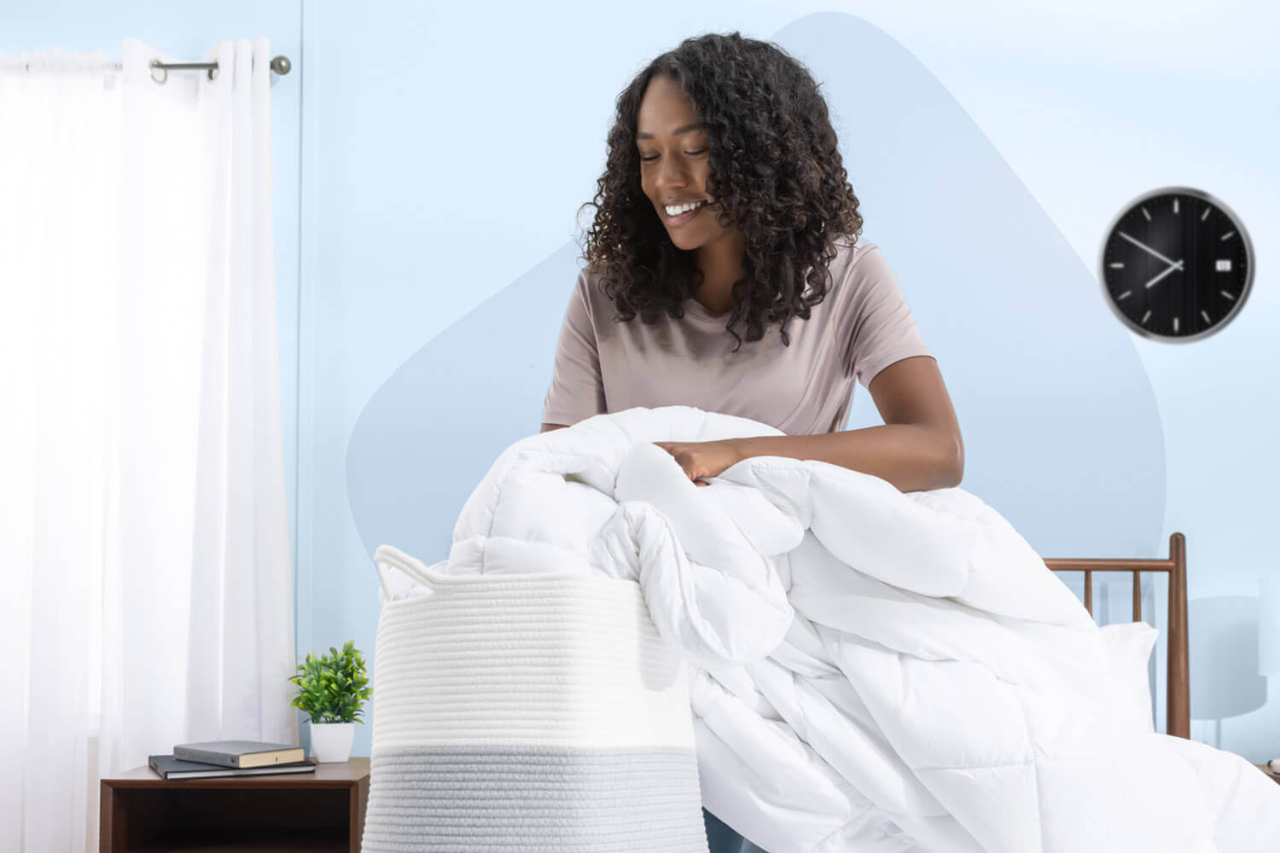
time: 7:50
